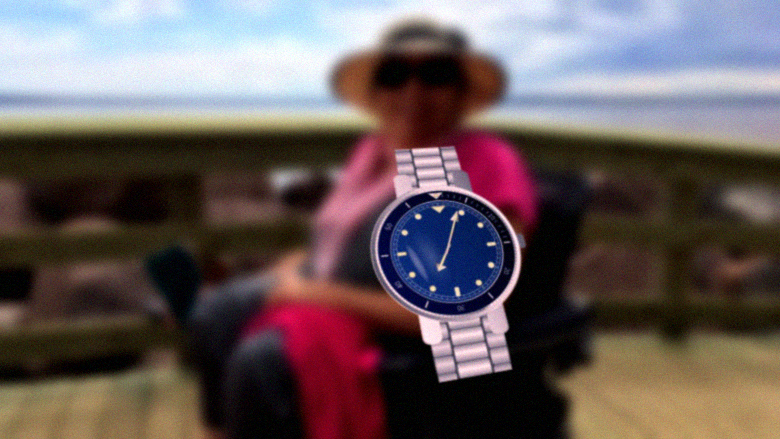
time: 7:04
